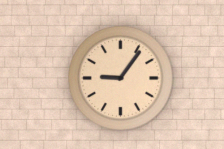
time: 9:06
